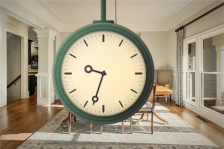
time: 9:33
